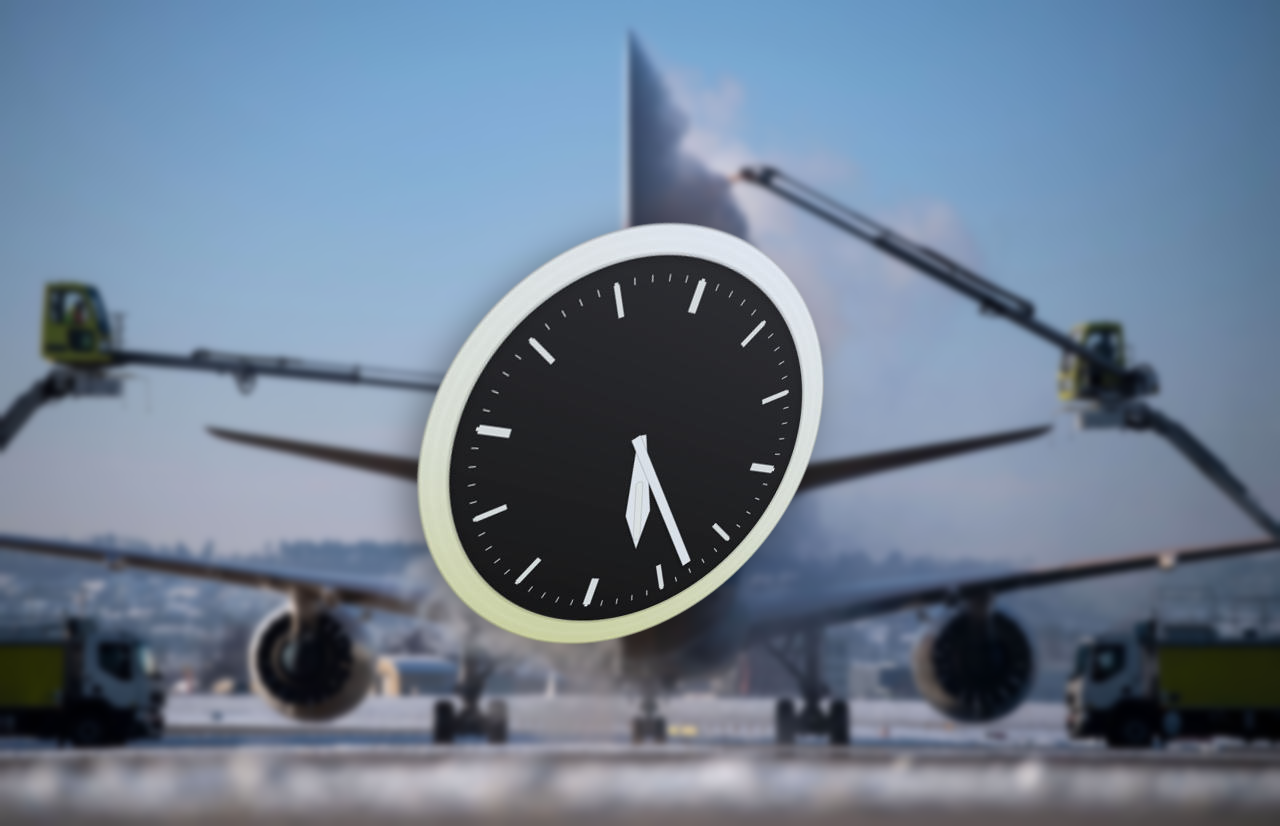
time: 5:23
